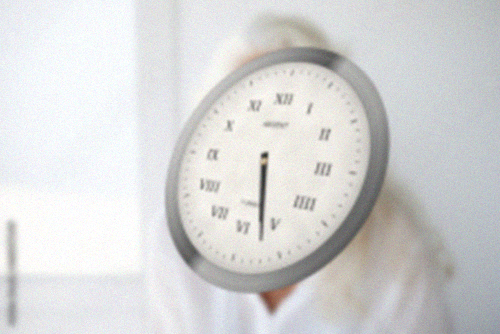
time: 5:27
